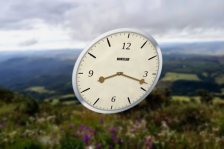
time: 8:18
